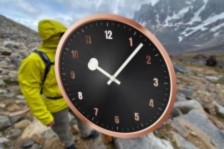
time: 10:07
